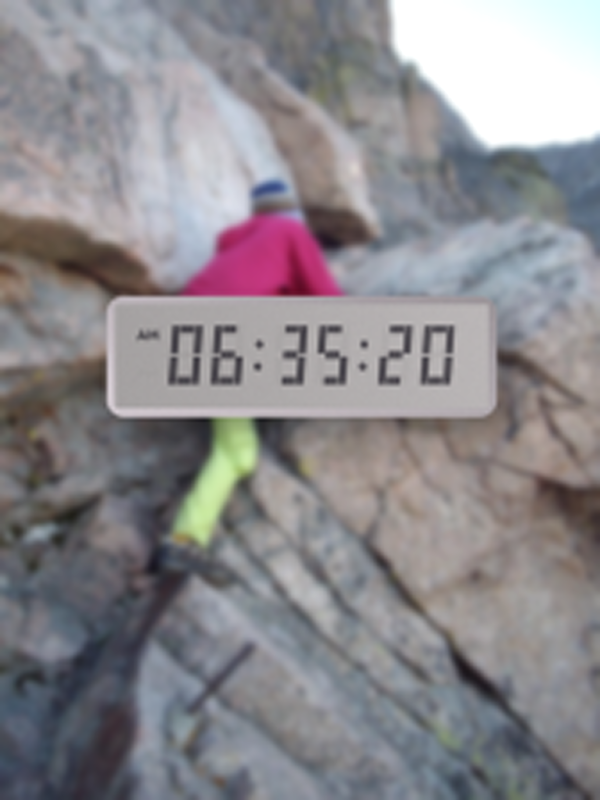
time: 6:35:20
